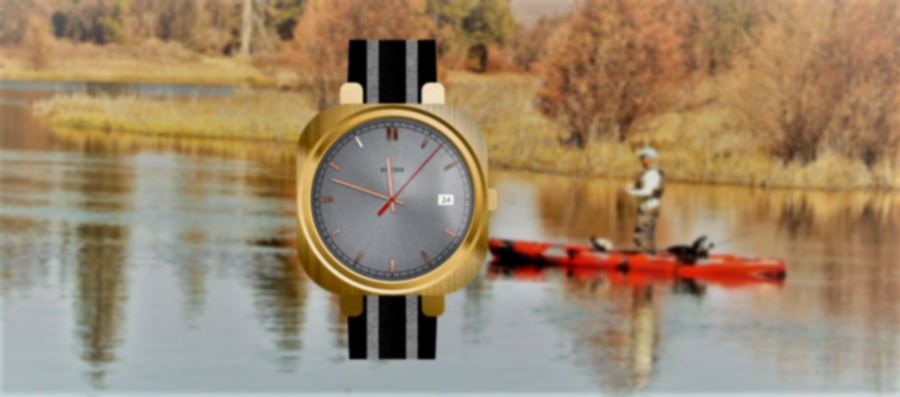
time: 11:48:07
